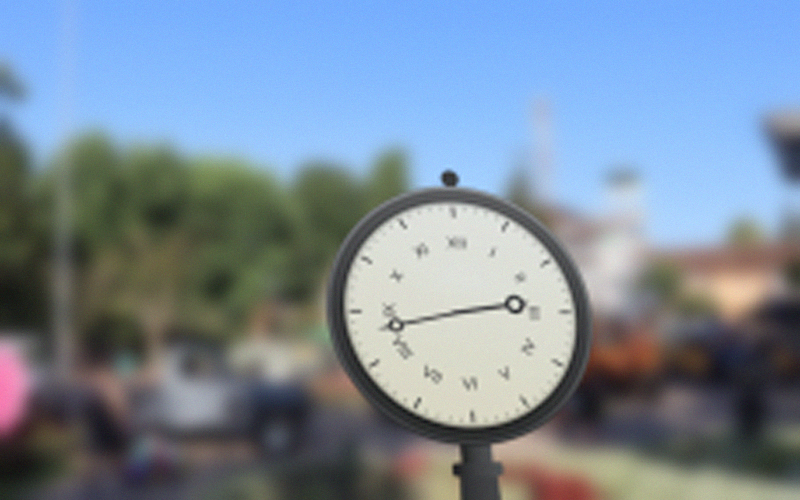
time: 2:43
